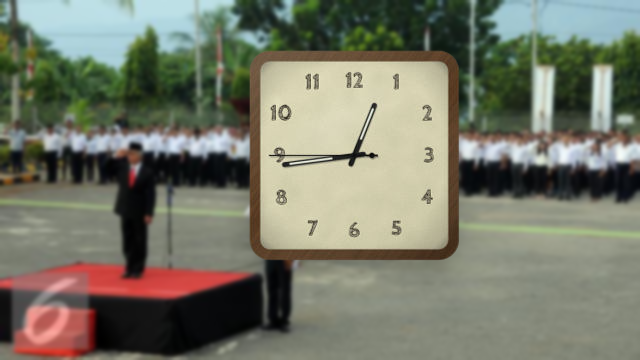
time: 12:43:45
